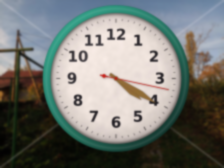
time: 4:20:17
